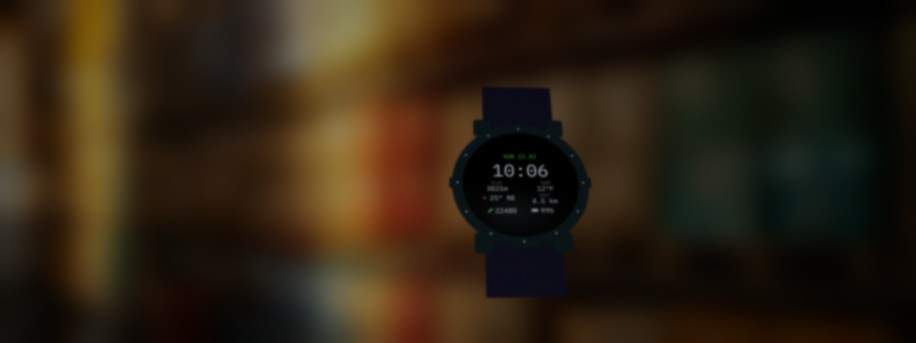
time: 10:06
